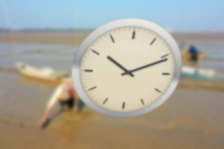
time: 10:11
